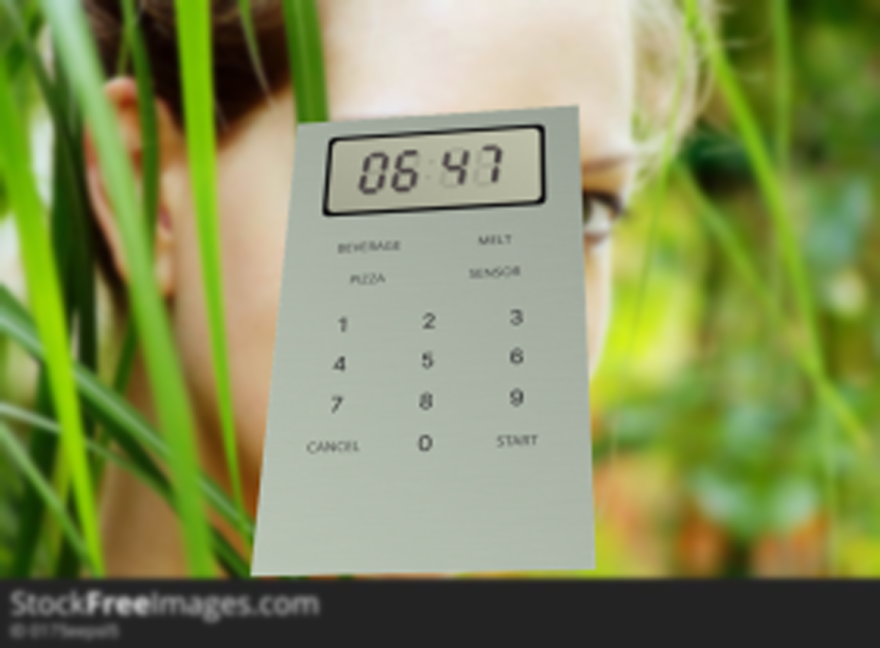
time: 6:47
